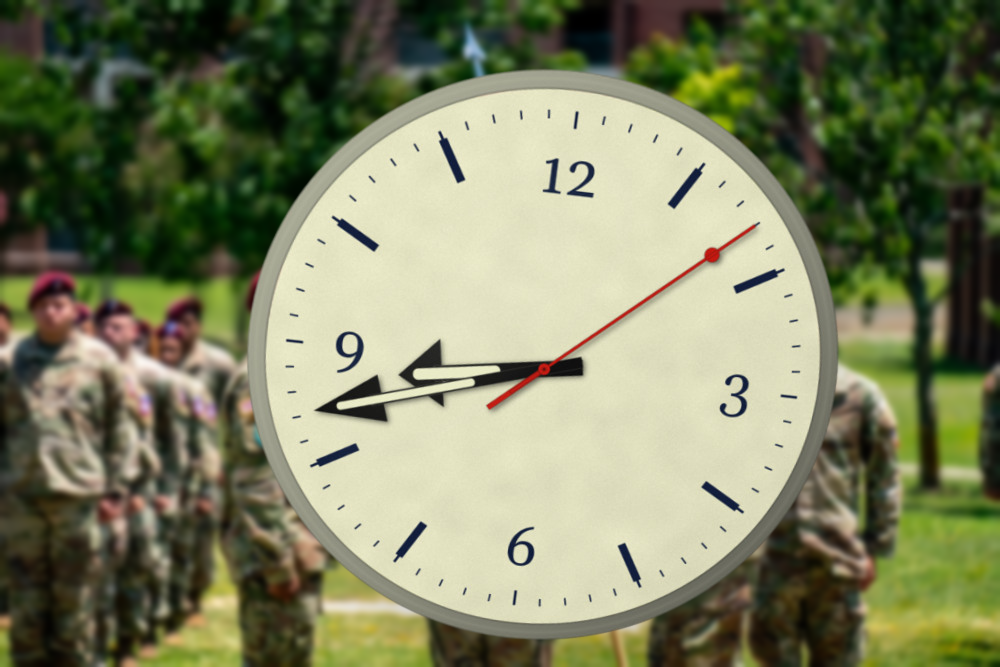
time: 8:42:08
